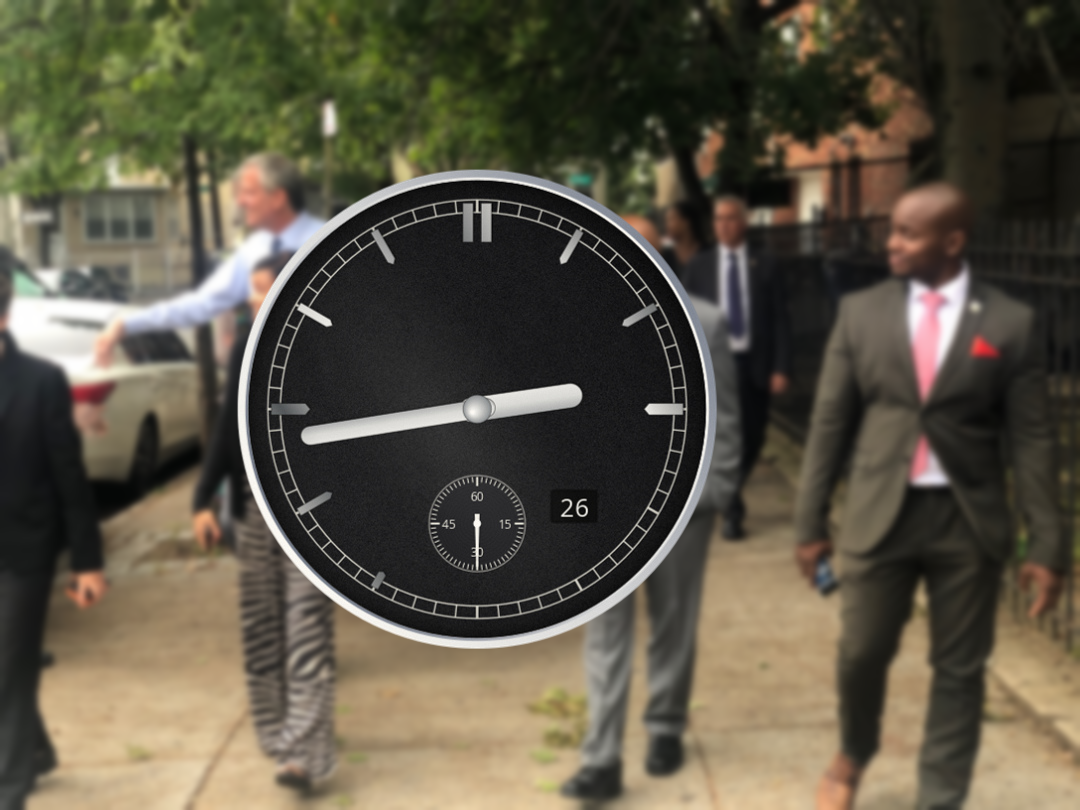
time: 2:43:30
